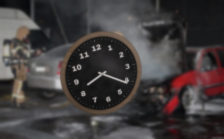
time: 8:21
